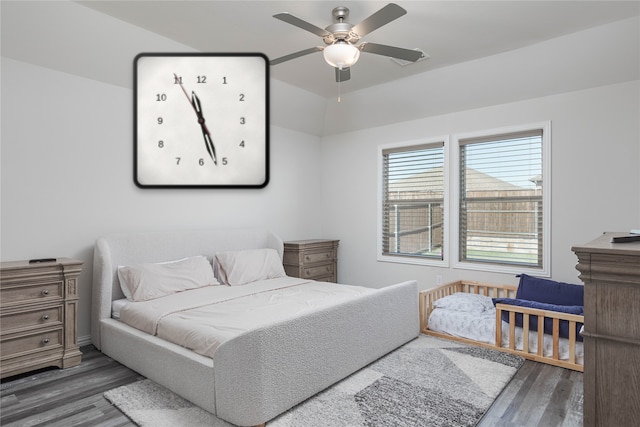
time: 11:26:55
